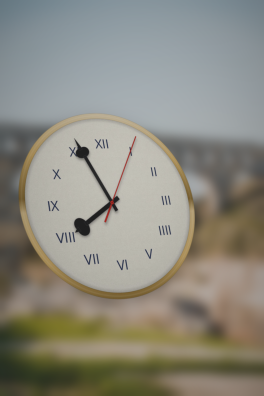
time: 7:56:05
